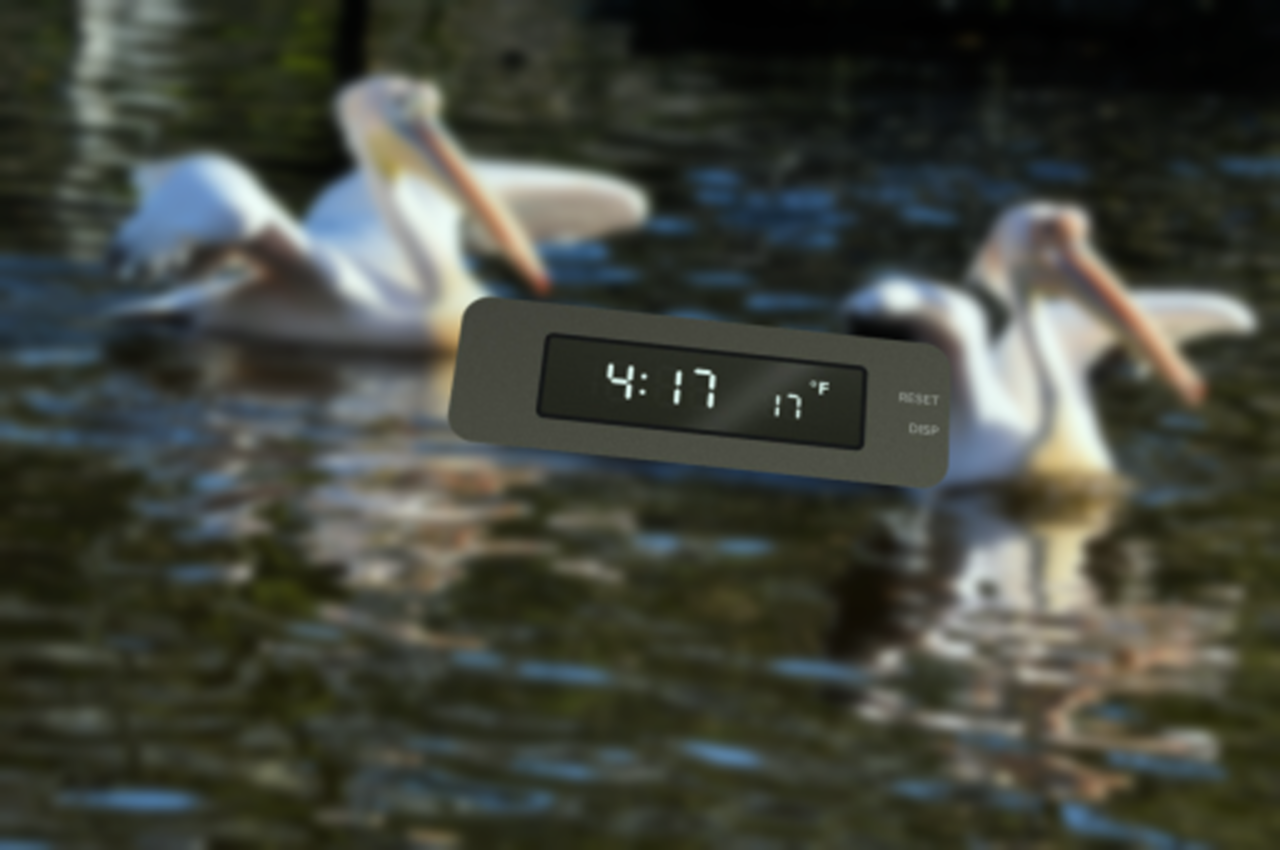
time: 4:17
